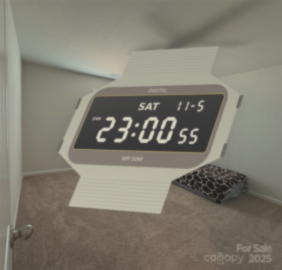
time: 23:00:55
